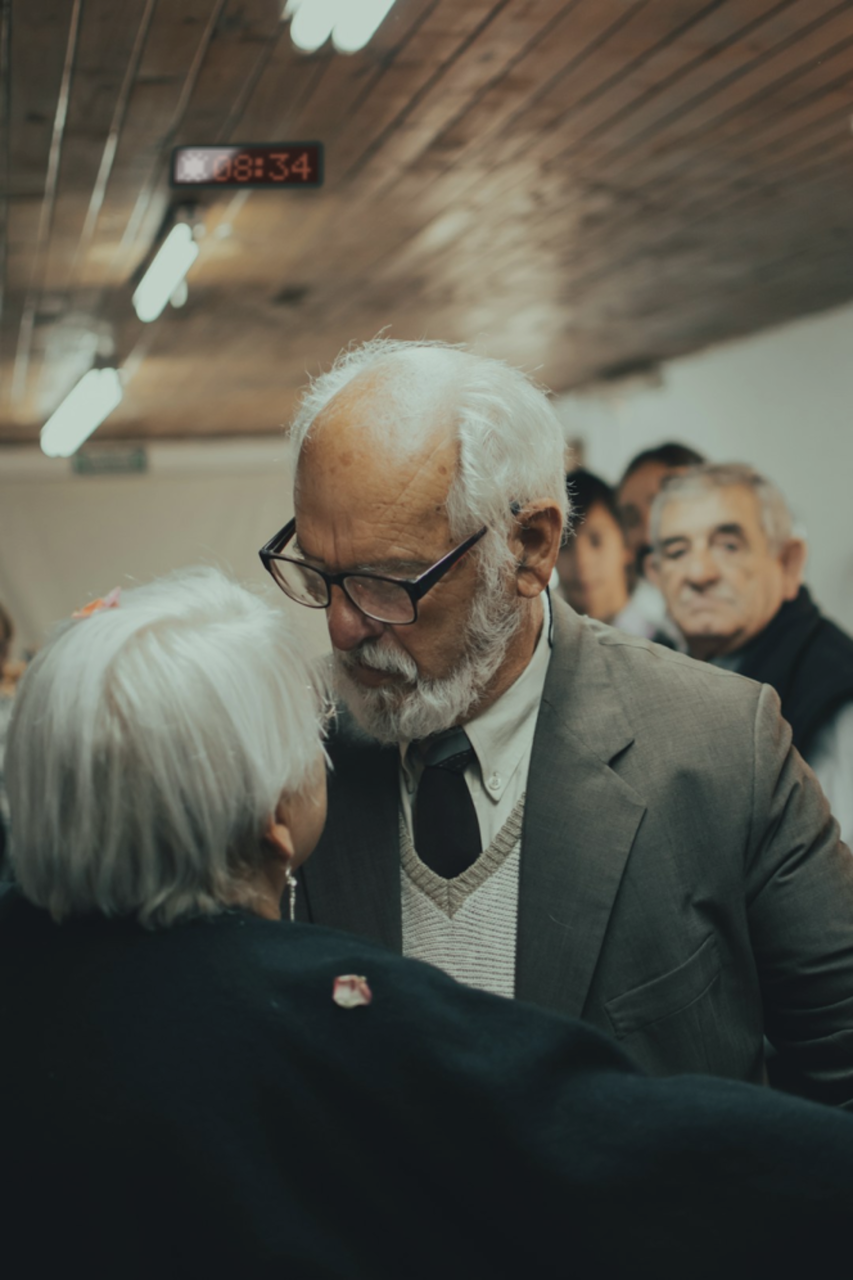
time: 8:34
